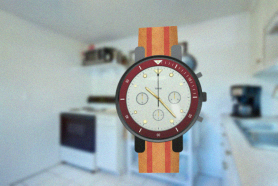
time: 10:23
